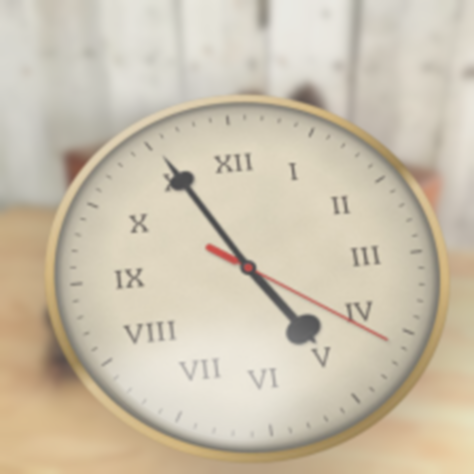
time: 4:55:21
